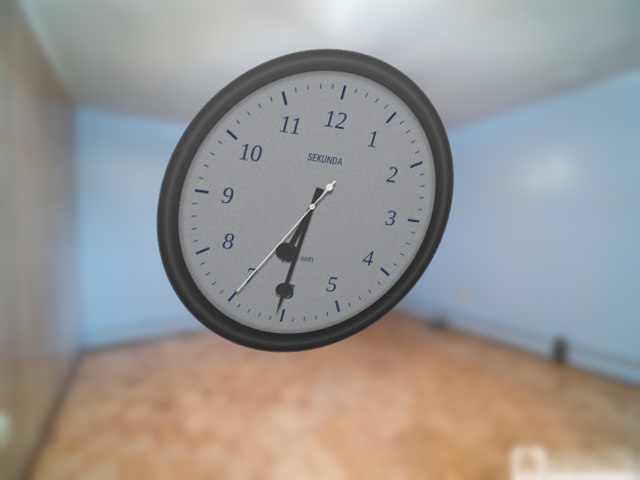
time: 6:30:35
